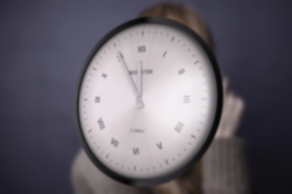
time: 11:55
